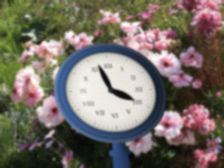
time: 3:57
